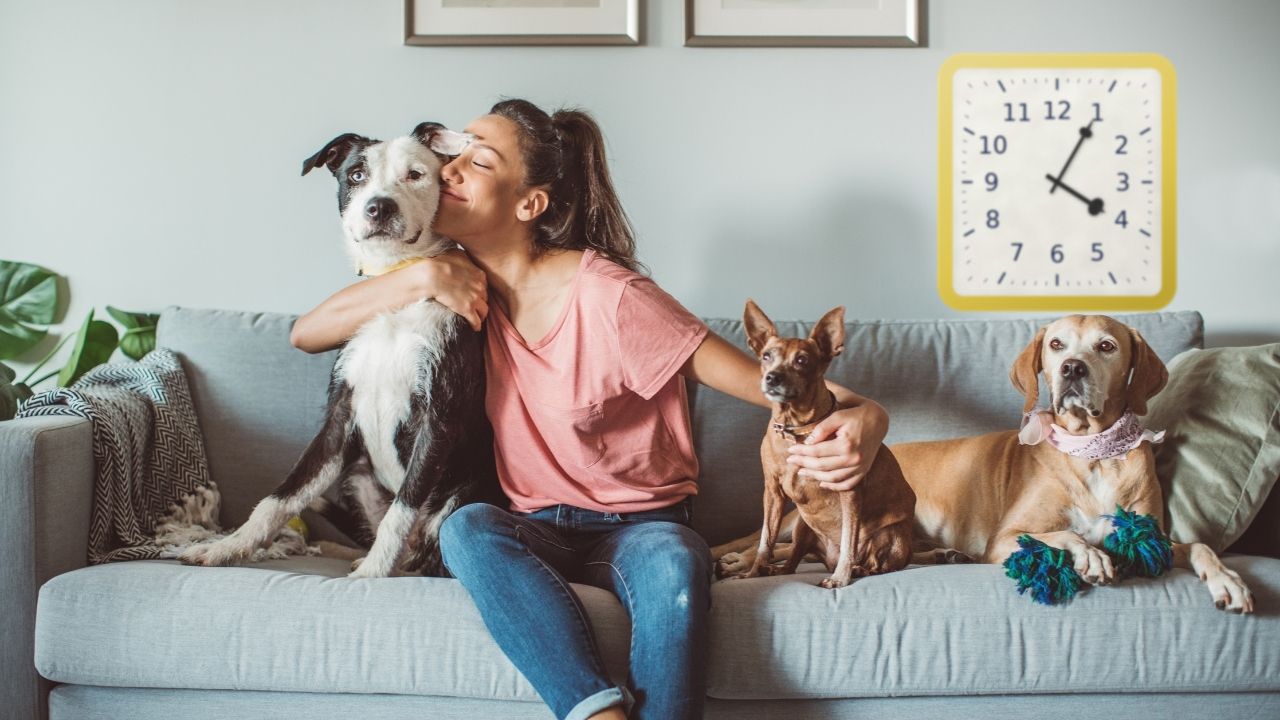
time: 4:05
